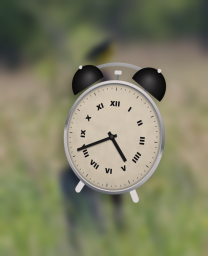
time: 4:41
